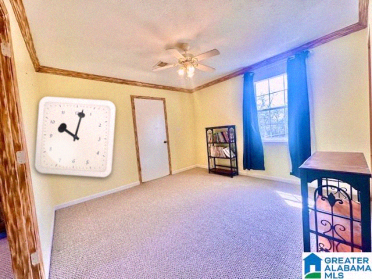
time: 10:02
